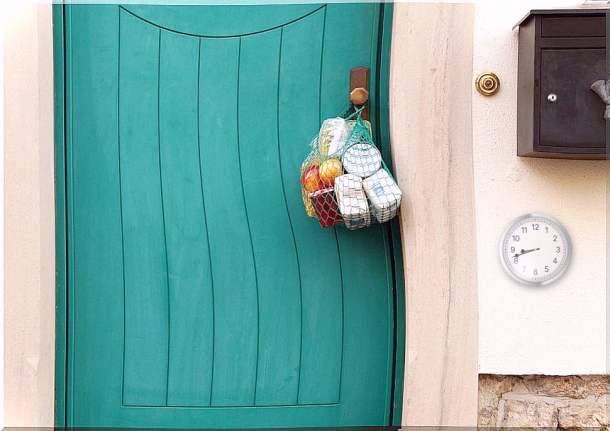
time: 8:42
